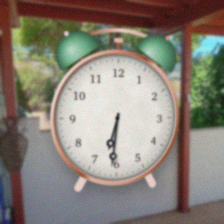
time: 6:31
